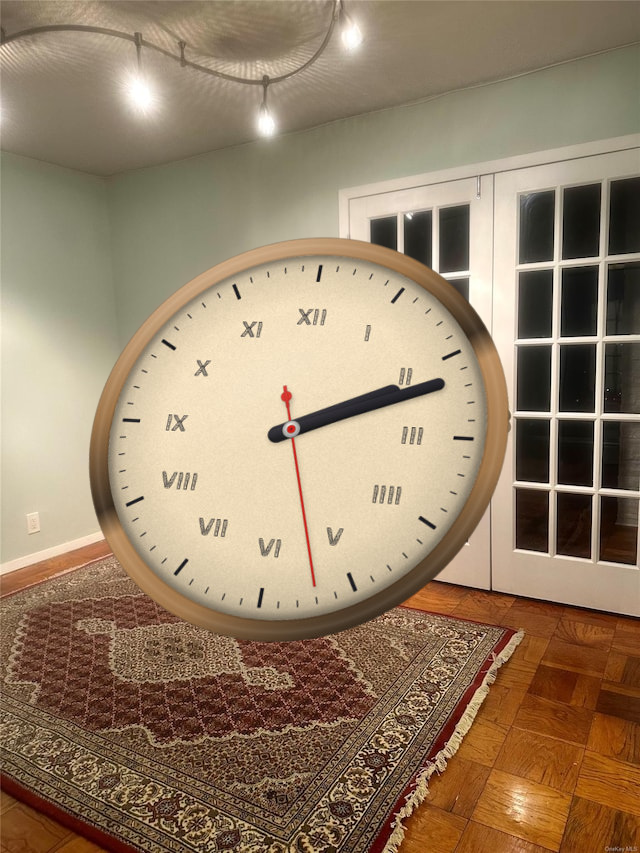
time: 2:11:27
